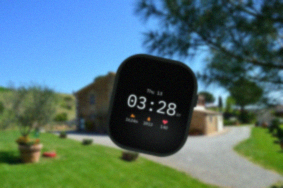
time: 3:28
